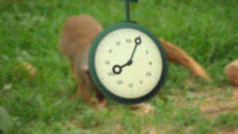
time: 8:04
